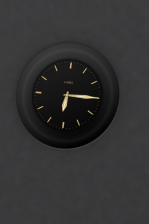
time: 6:15
